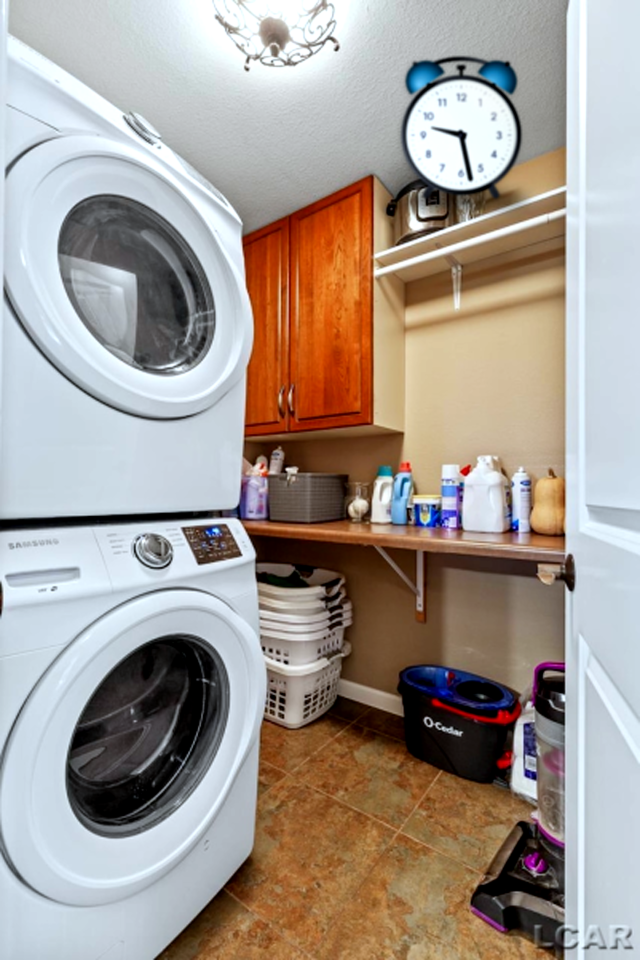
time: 9:28
